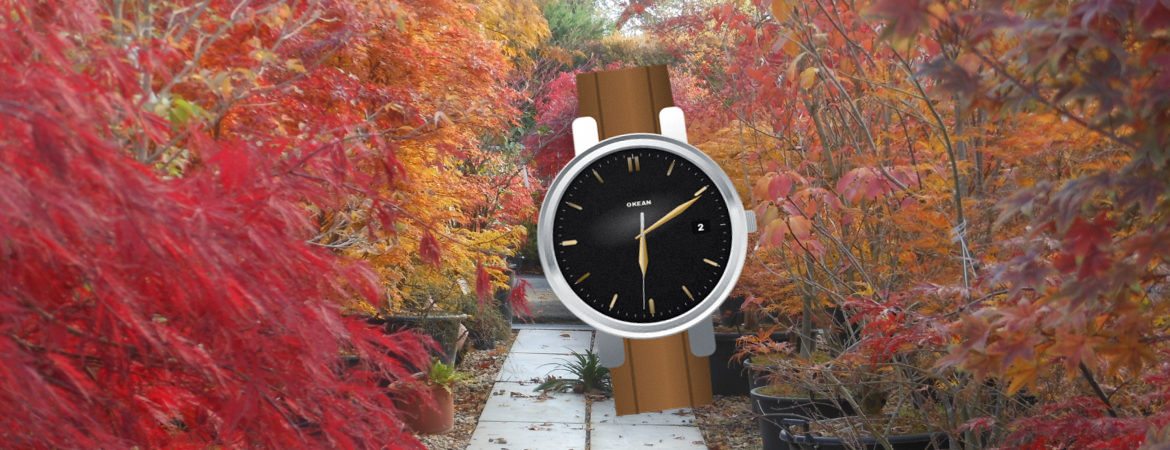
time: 6:10:31
